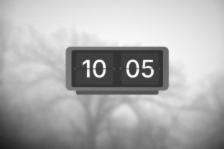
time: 10:05
